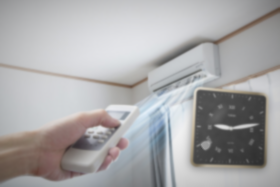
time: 9:13
